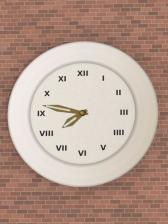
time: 7:47
